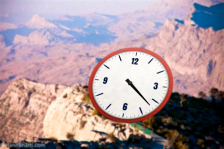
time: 4:22
